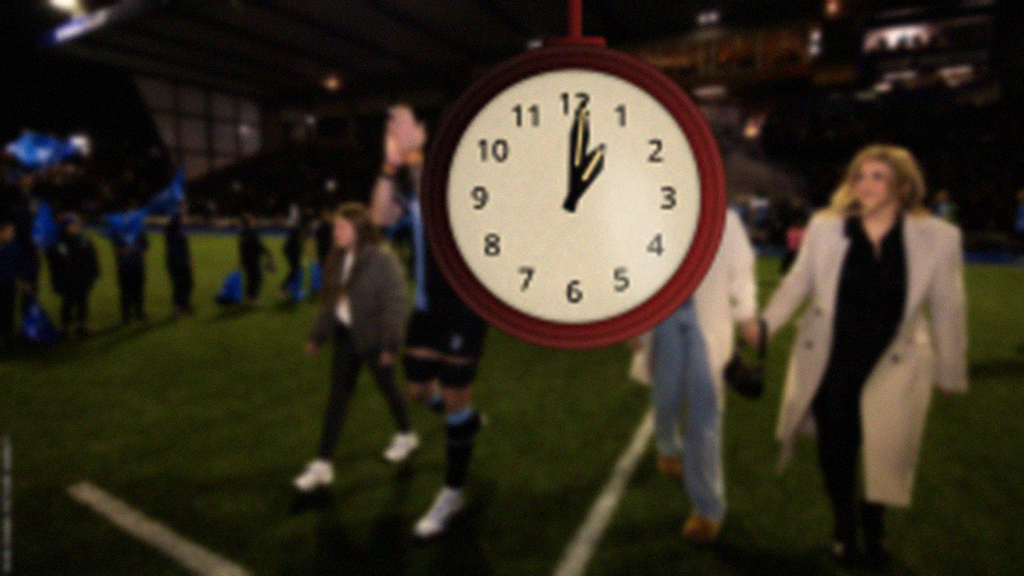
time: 1:01
